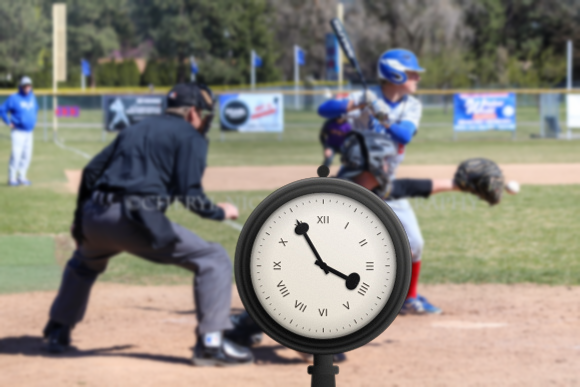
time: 3:55
